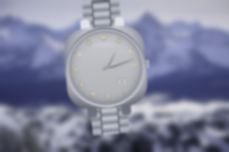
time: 1:13
